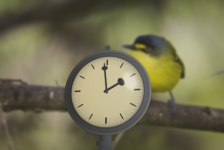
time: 1:59
